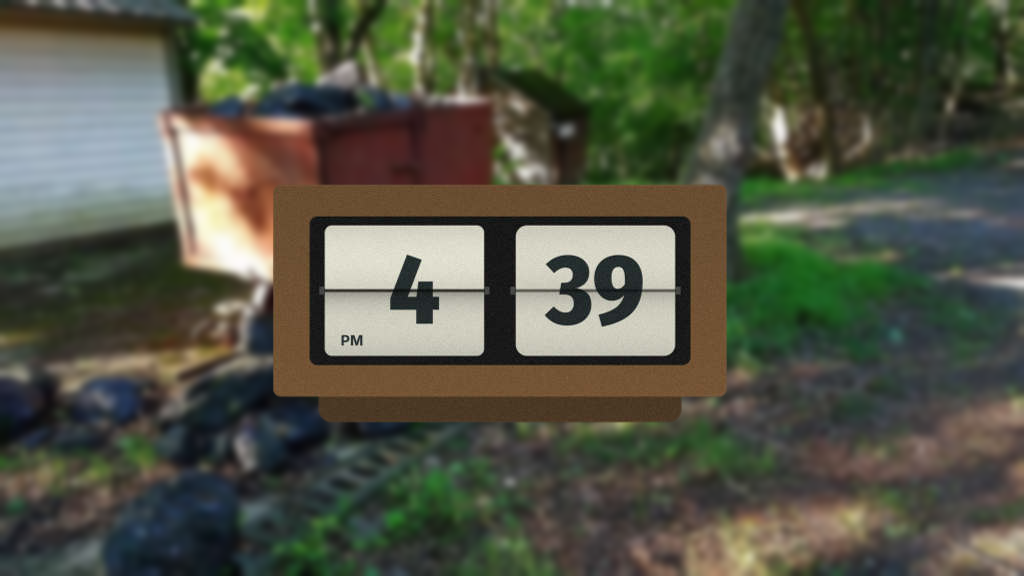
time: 4:39
